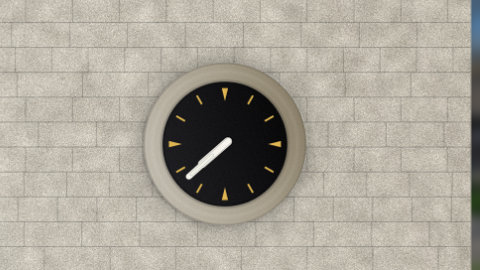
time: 7:38
